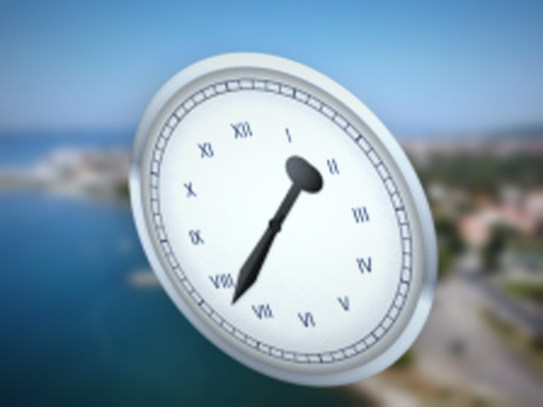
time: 1:38
